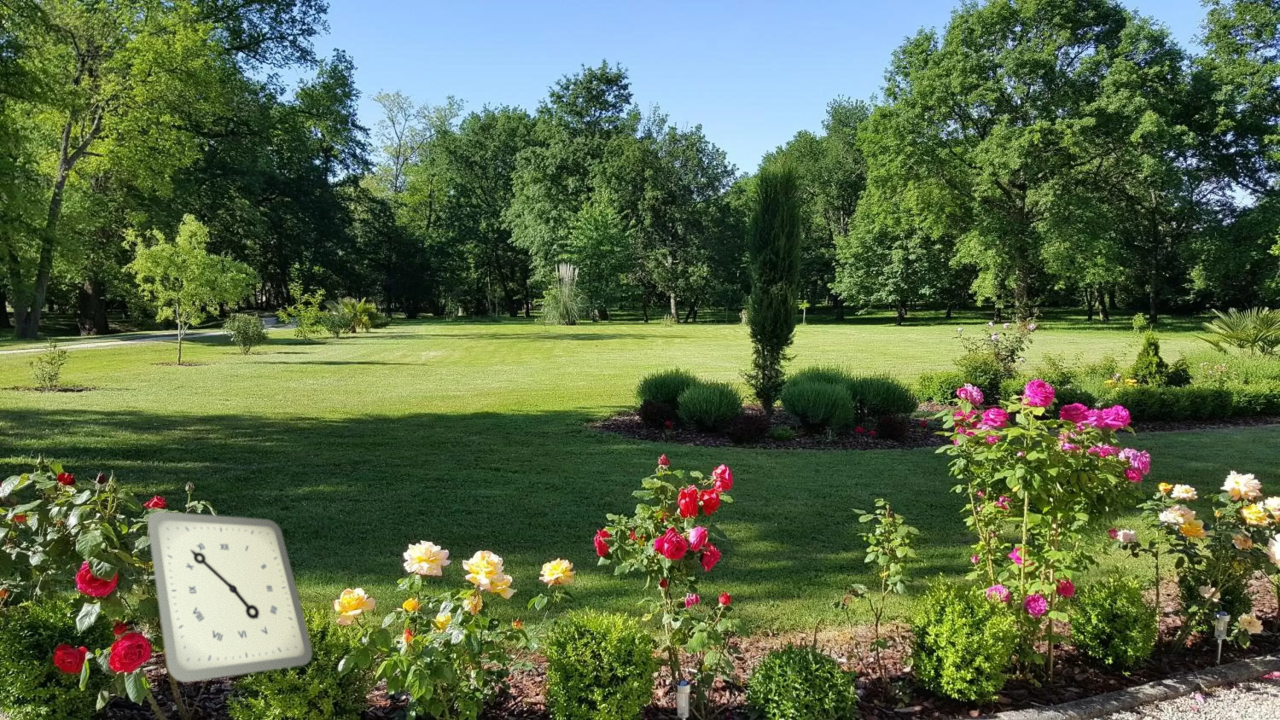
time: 4:53
